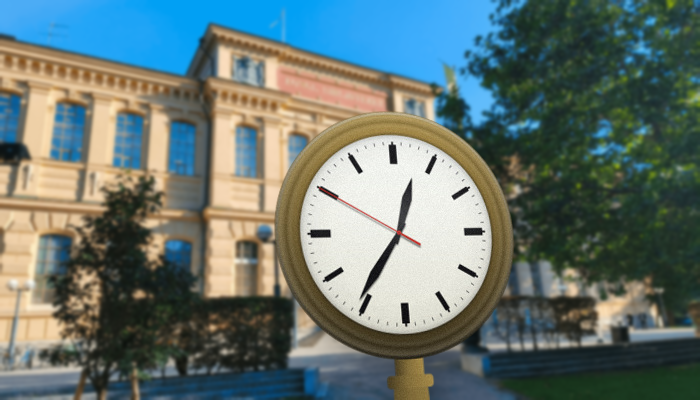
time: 12:35:50
